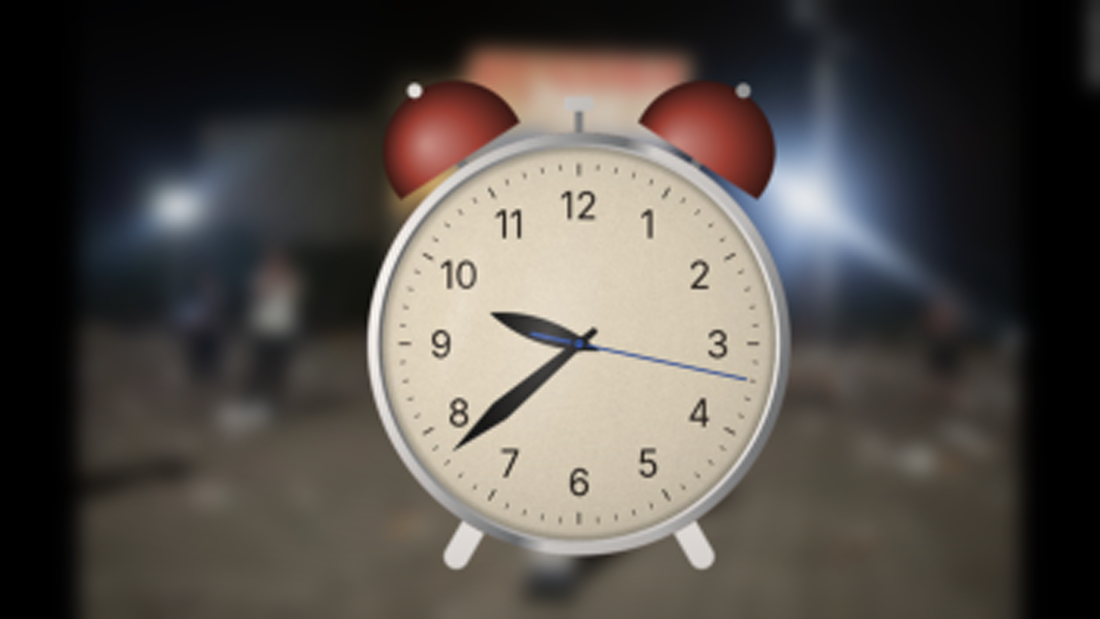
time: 9:38:17
